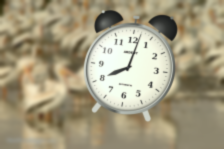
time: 8:02
